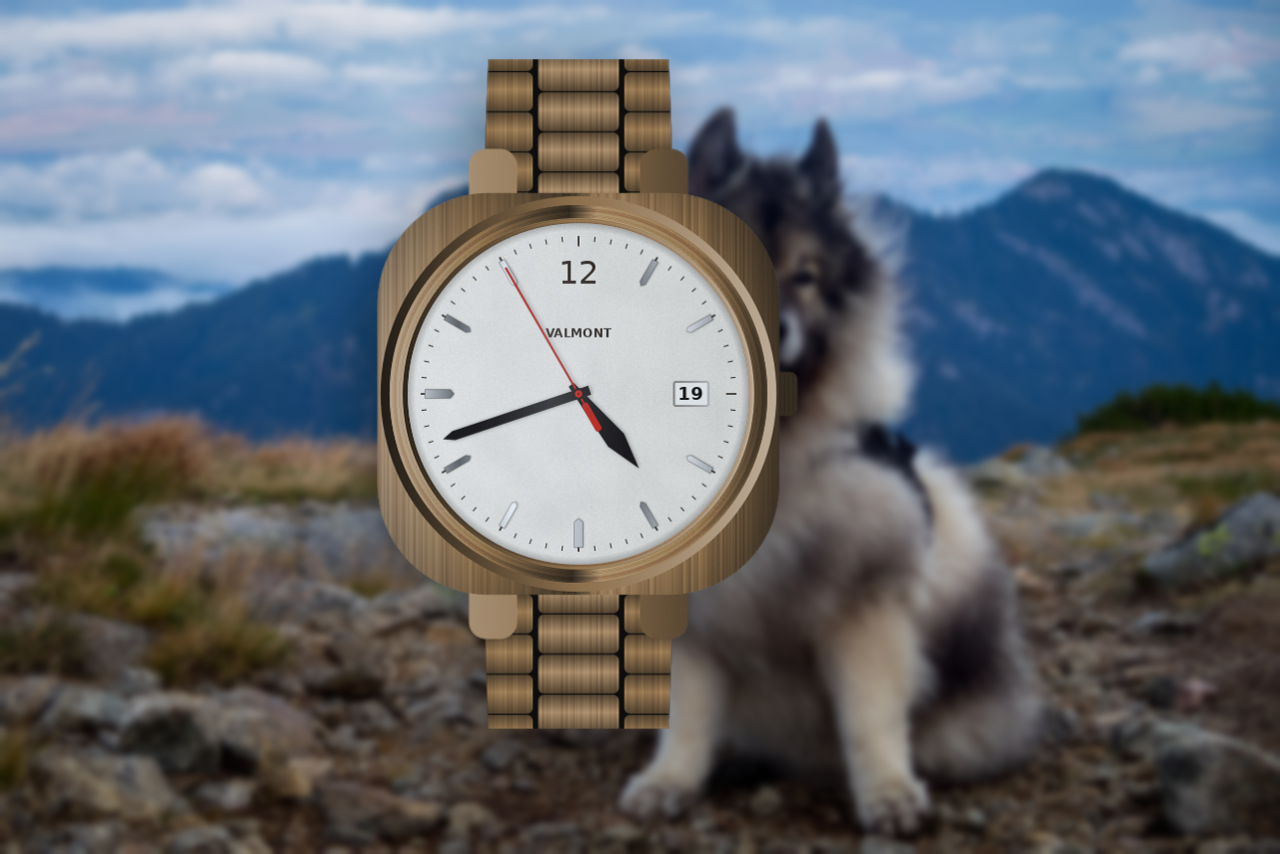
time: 4:41:55
